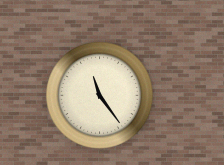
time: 11:24
